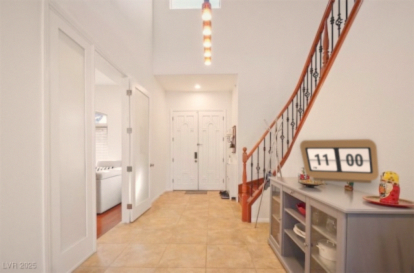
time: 11:00
